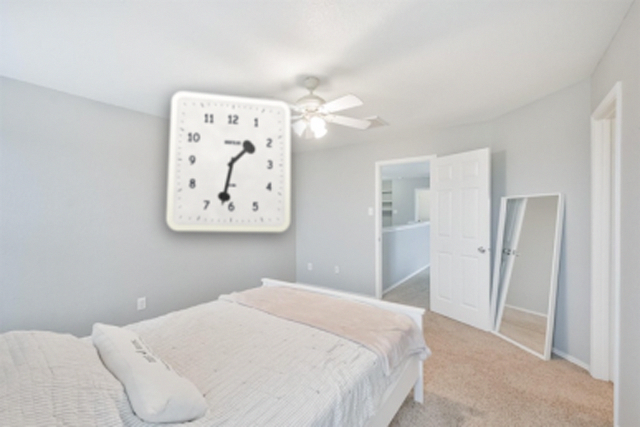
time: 1:32
